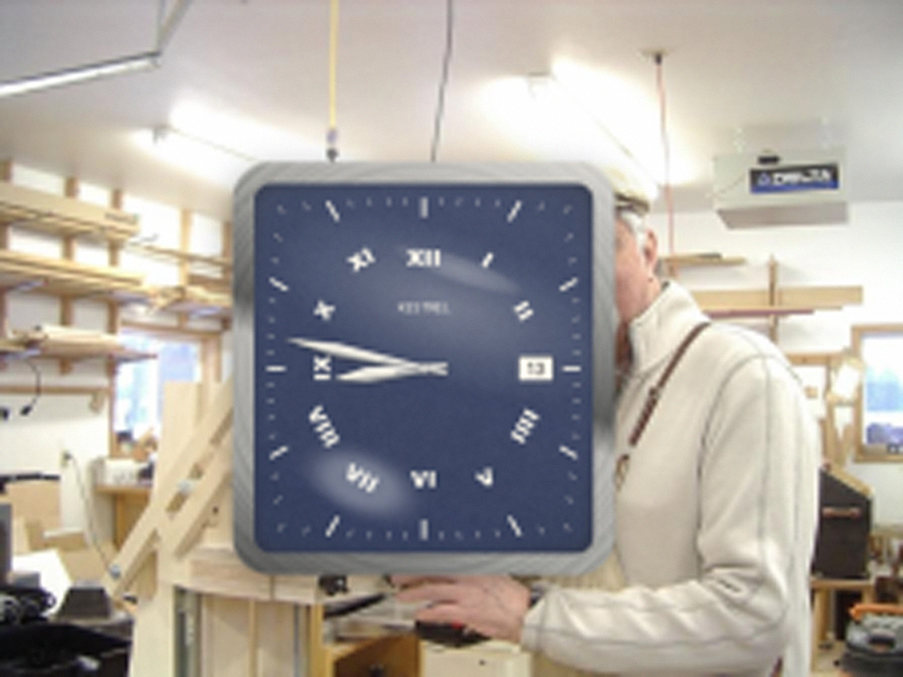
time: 8:47
